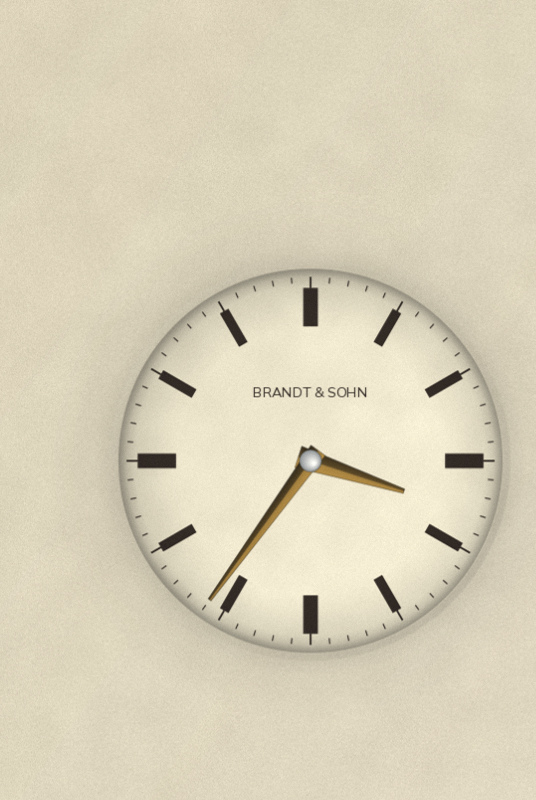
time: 3:36
